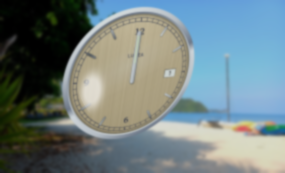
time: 12:00
